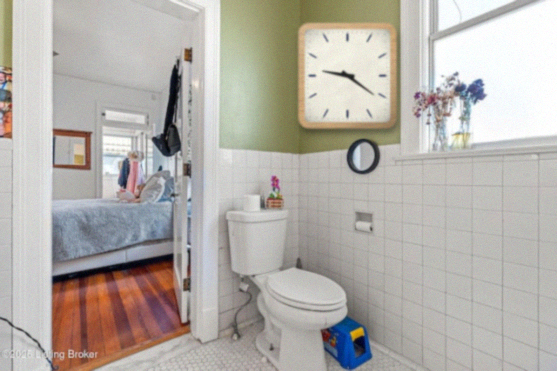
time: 9:21
